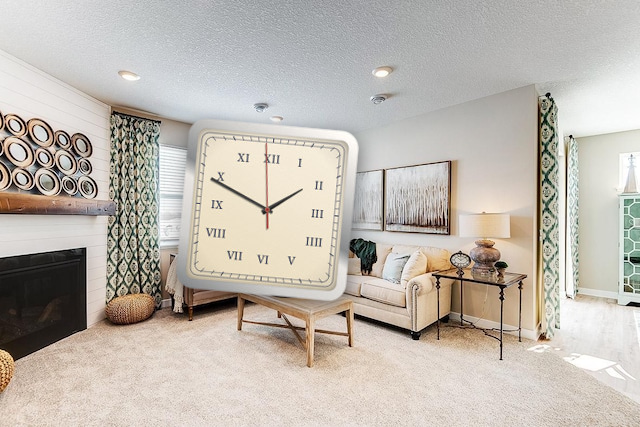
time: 1:48:59
